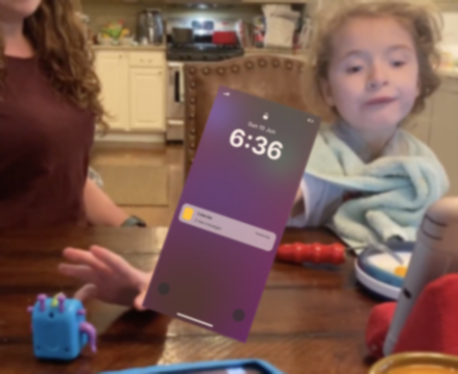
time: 6:36
